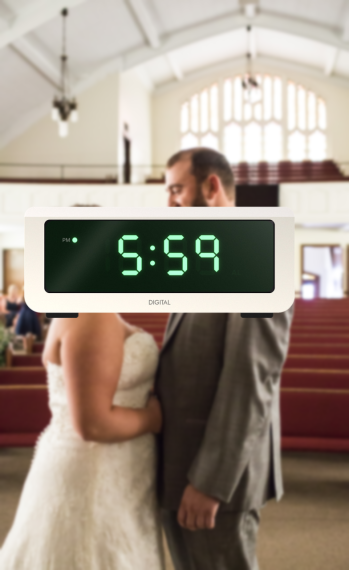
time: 5:59
